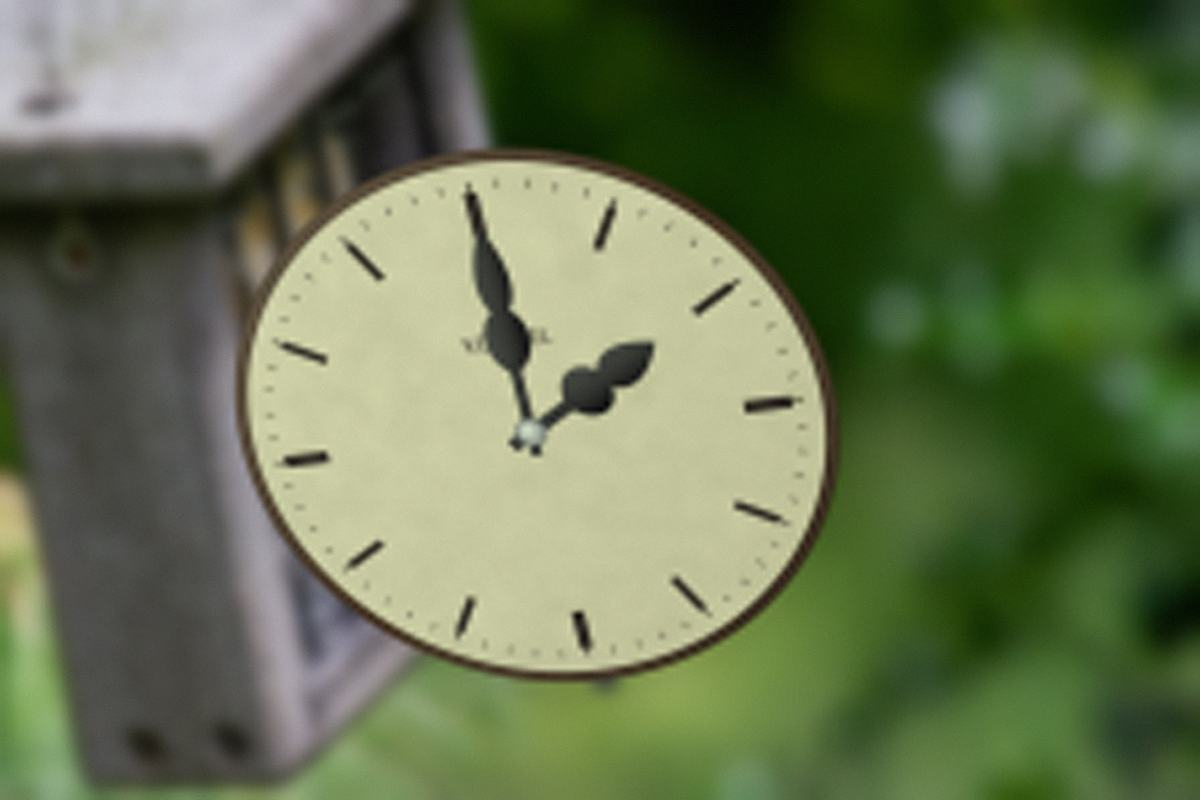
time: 2:00
